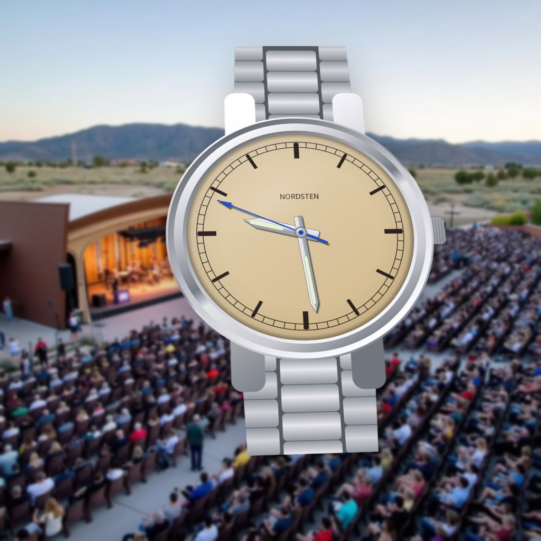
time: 9:28:49
